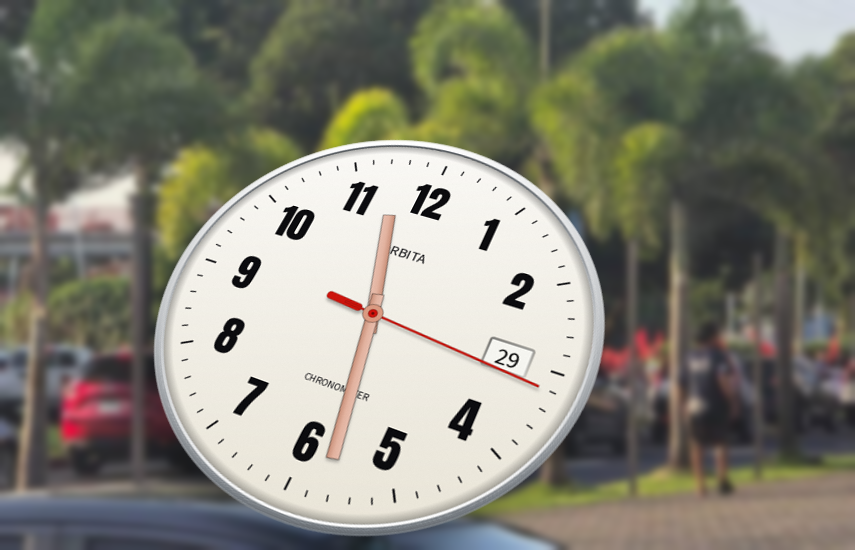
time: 11:28:16
